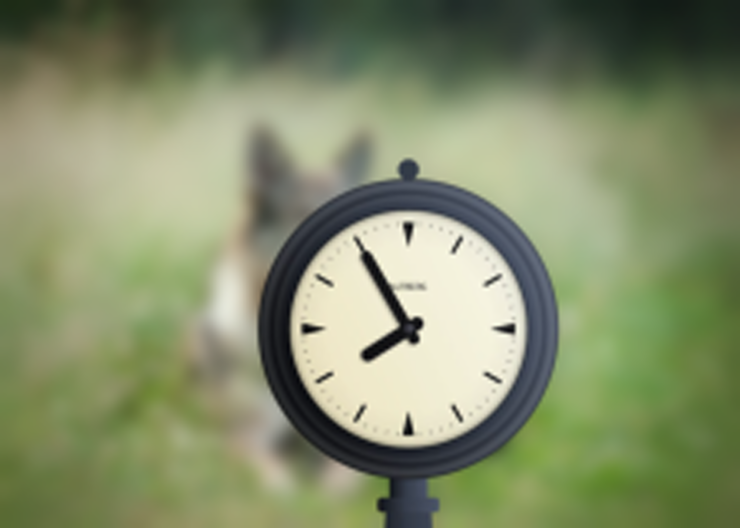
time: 7:55
